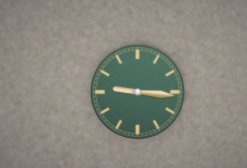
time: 9:16
